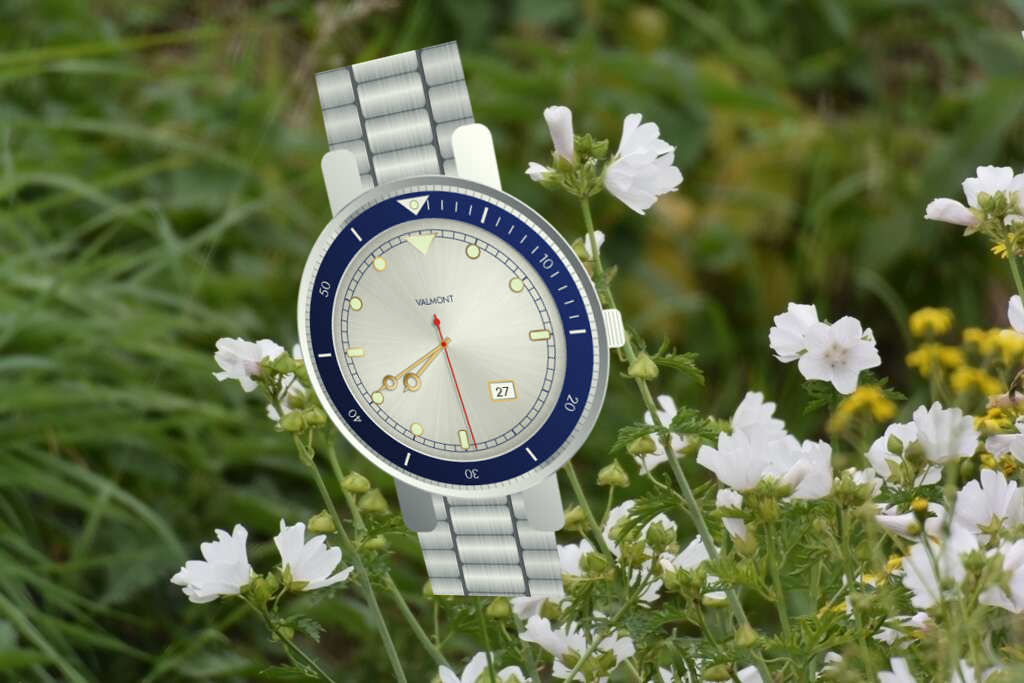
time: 7:40:29
